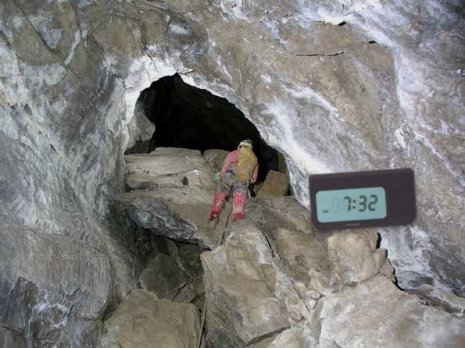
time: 7:32
